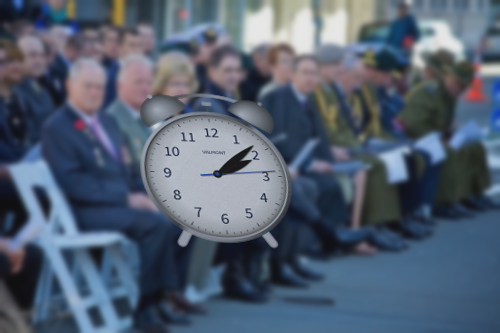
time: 2:08:14
